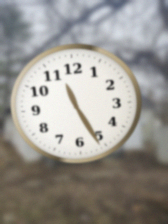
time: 11:26
